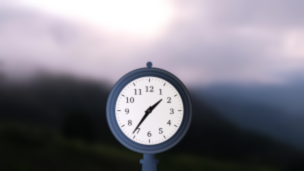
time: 1:36
